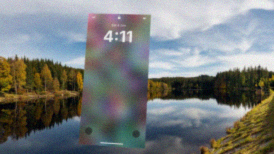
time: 4:11
